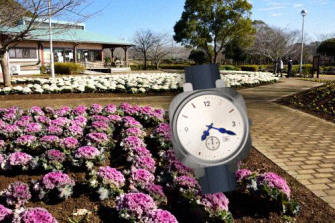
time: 7:19
